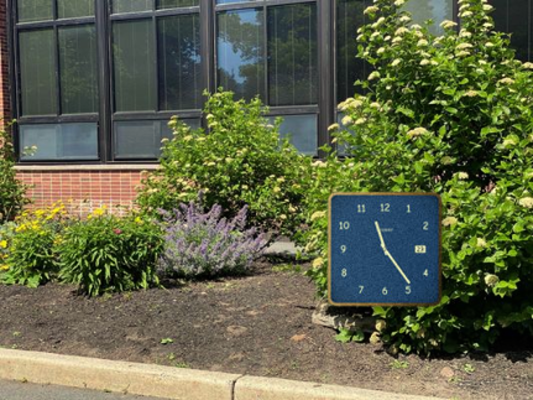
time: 11:24
